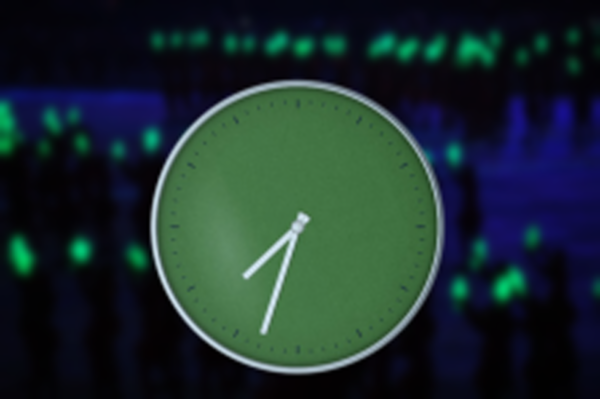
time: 7:33
